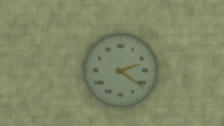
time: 2:21
